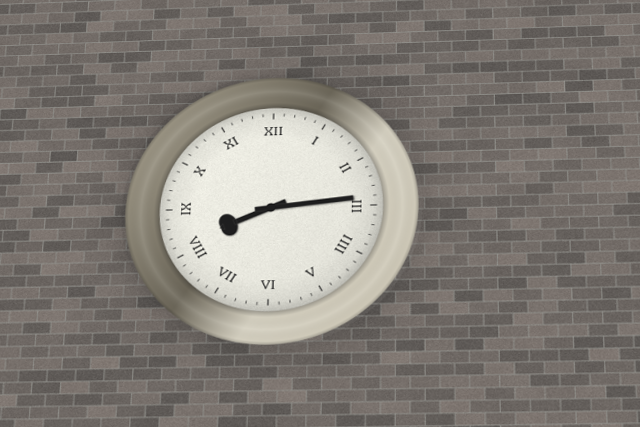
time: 8:14
